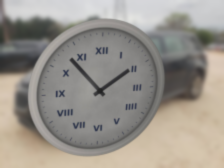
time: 1:53
